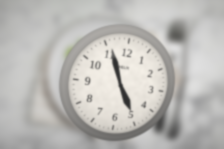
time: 4:56
